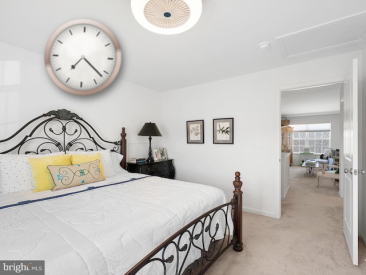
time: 7:22
